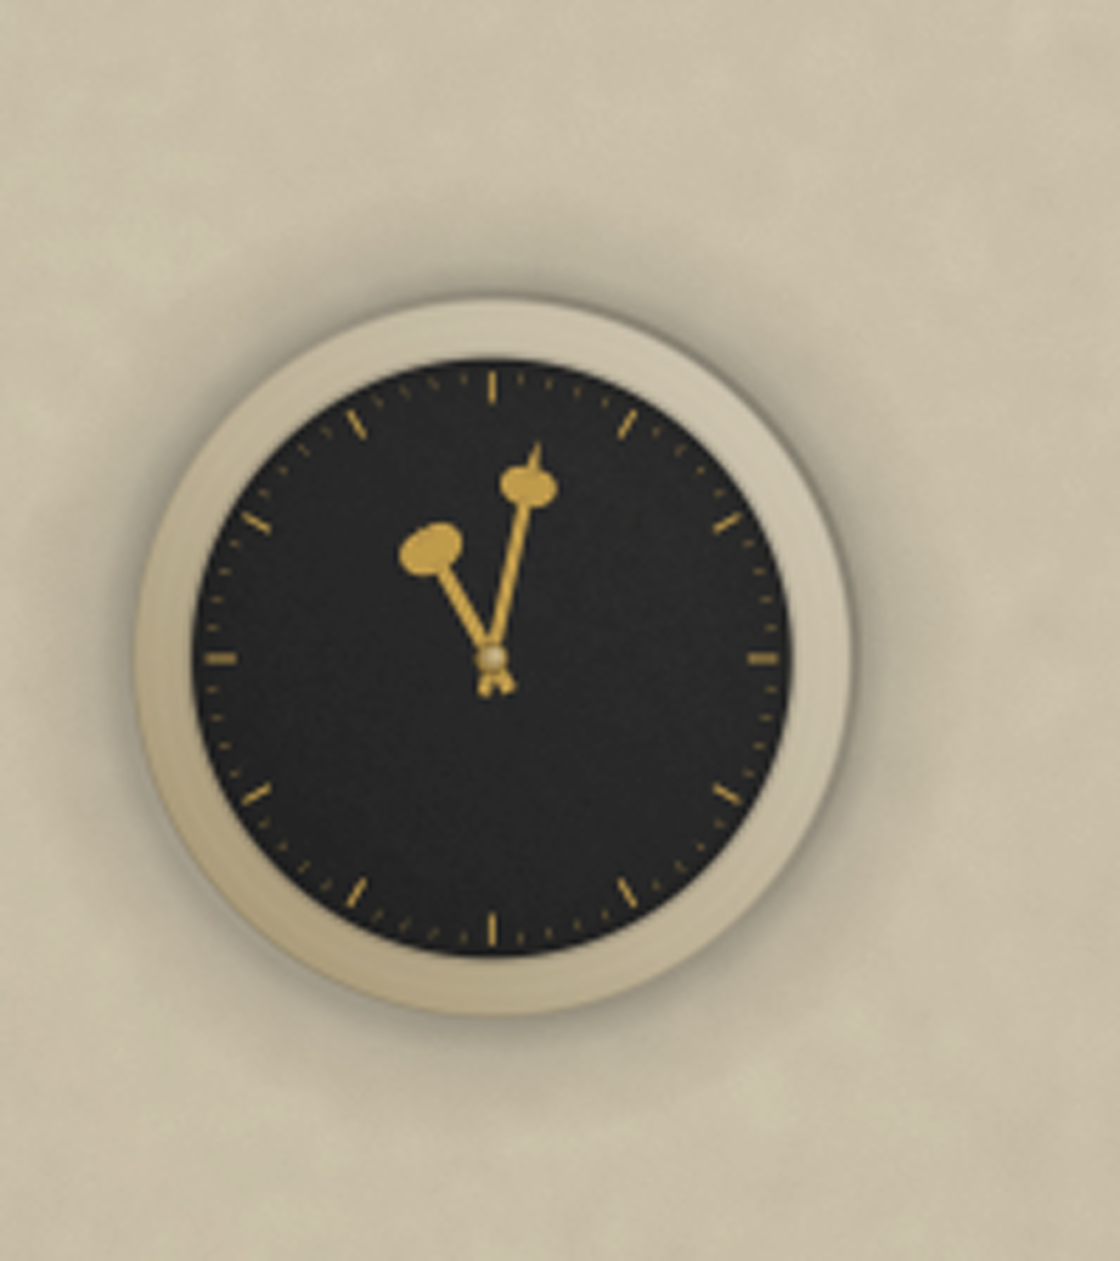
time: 11:02
